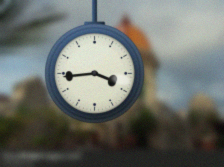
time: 3:44
